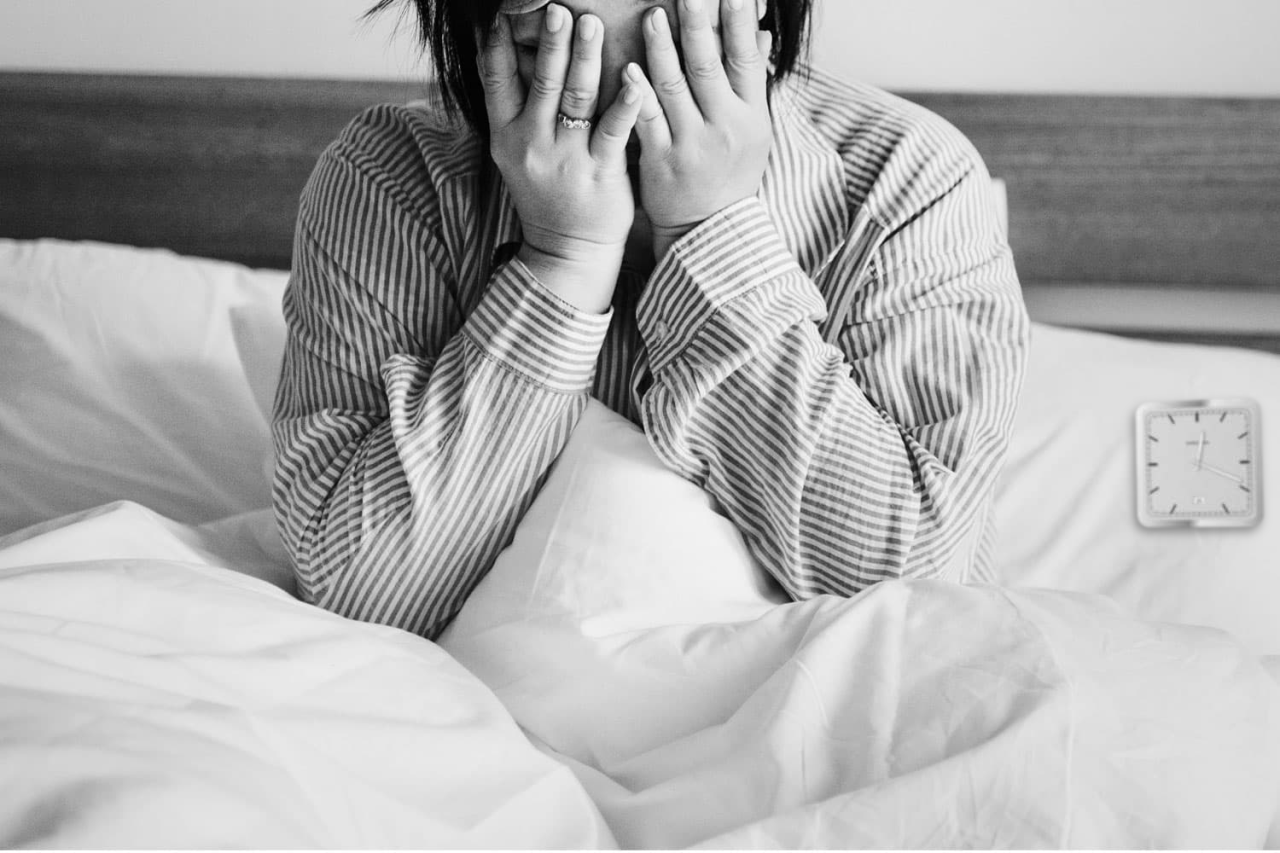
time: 12:19
